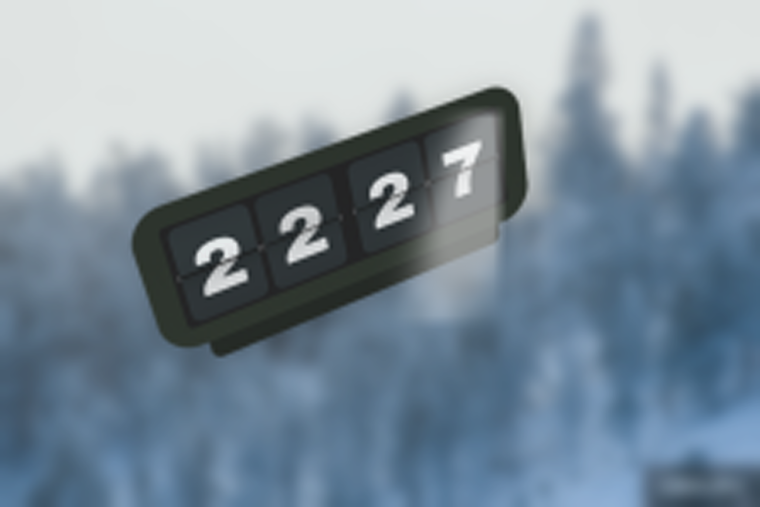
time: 22:27
